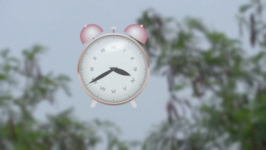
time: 3:40
